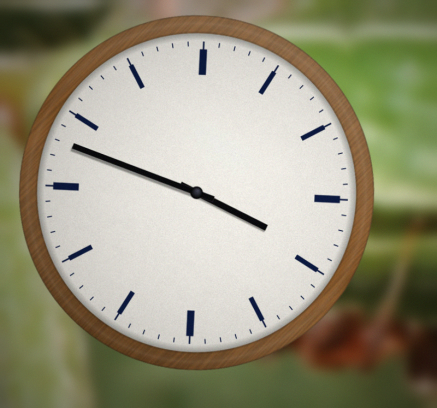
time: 3:48
